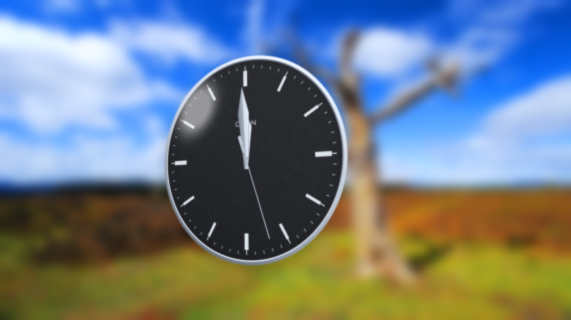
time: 11:59:27
